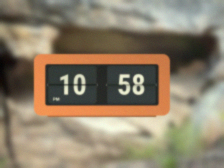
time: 10:58
